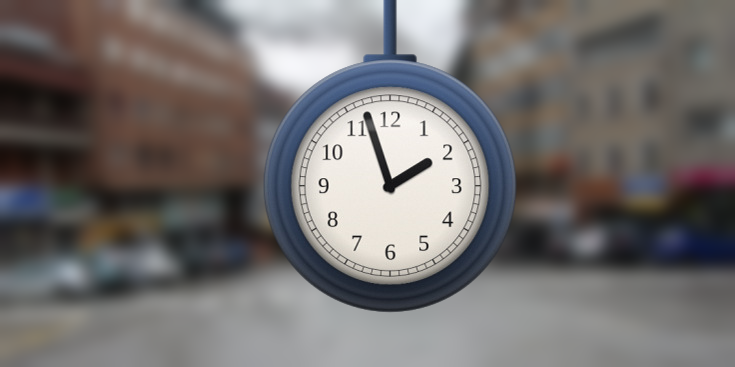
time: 1:57
